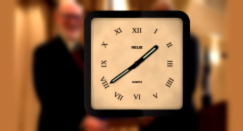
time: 1:39
